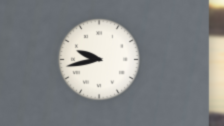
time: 9:43
